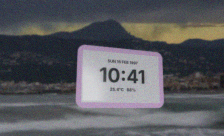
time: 10:41
